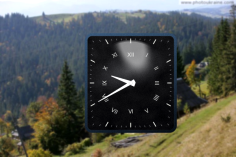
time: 9:40
